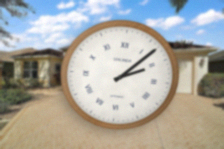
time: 2:07
